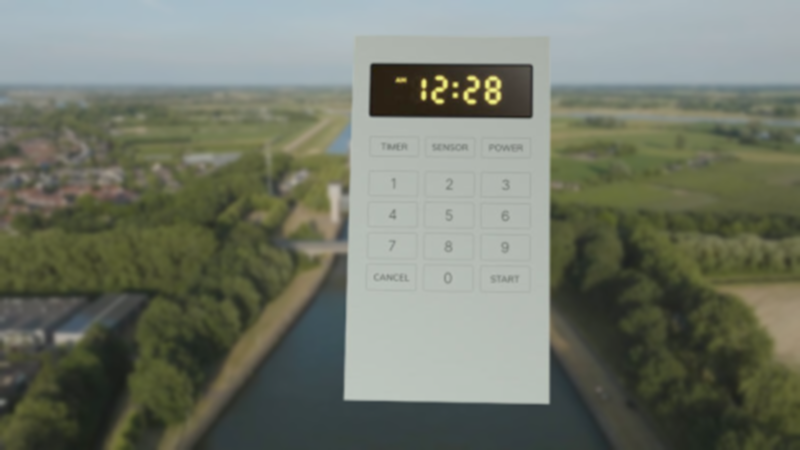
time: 12:28
